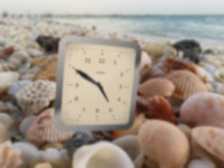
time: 4:50
